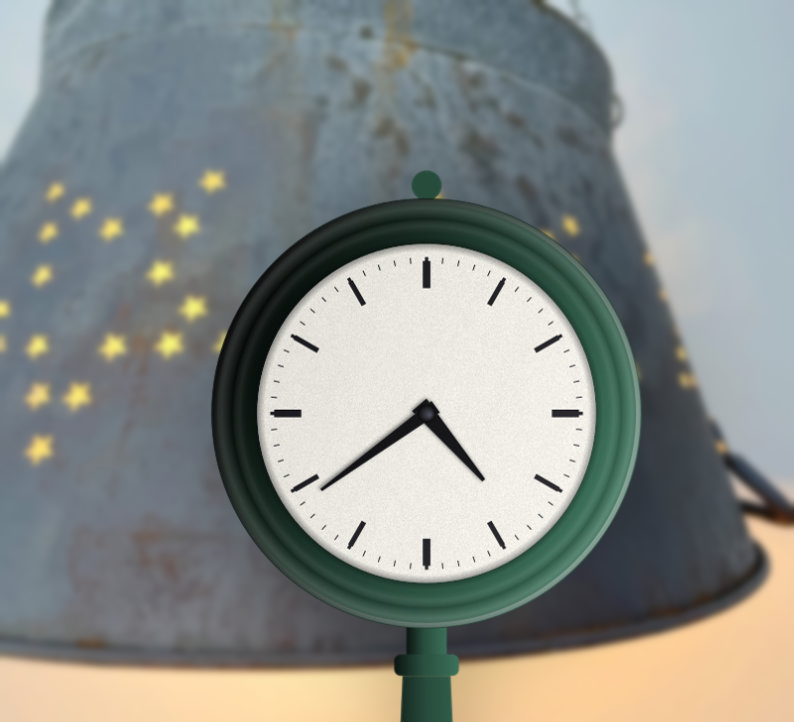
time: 4:39
